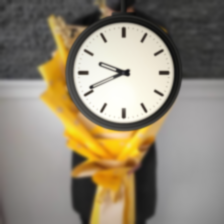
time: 9:41
